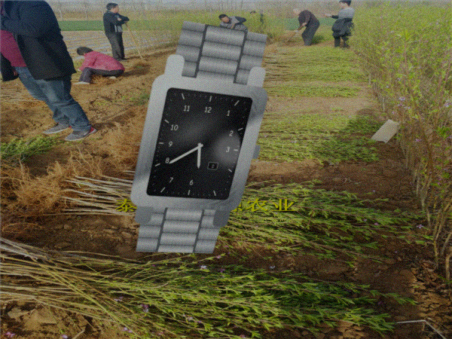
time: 5:39
